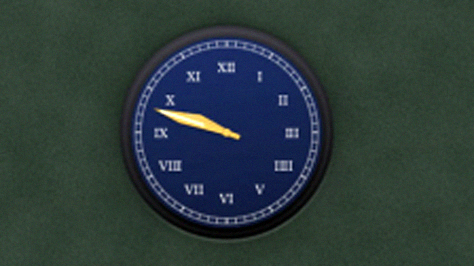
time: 9:48
